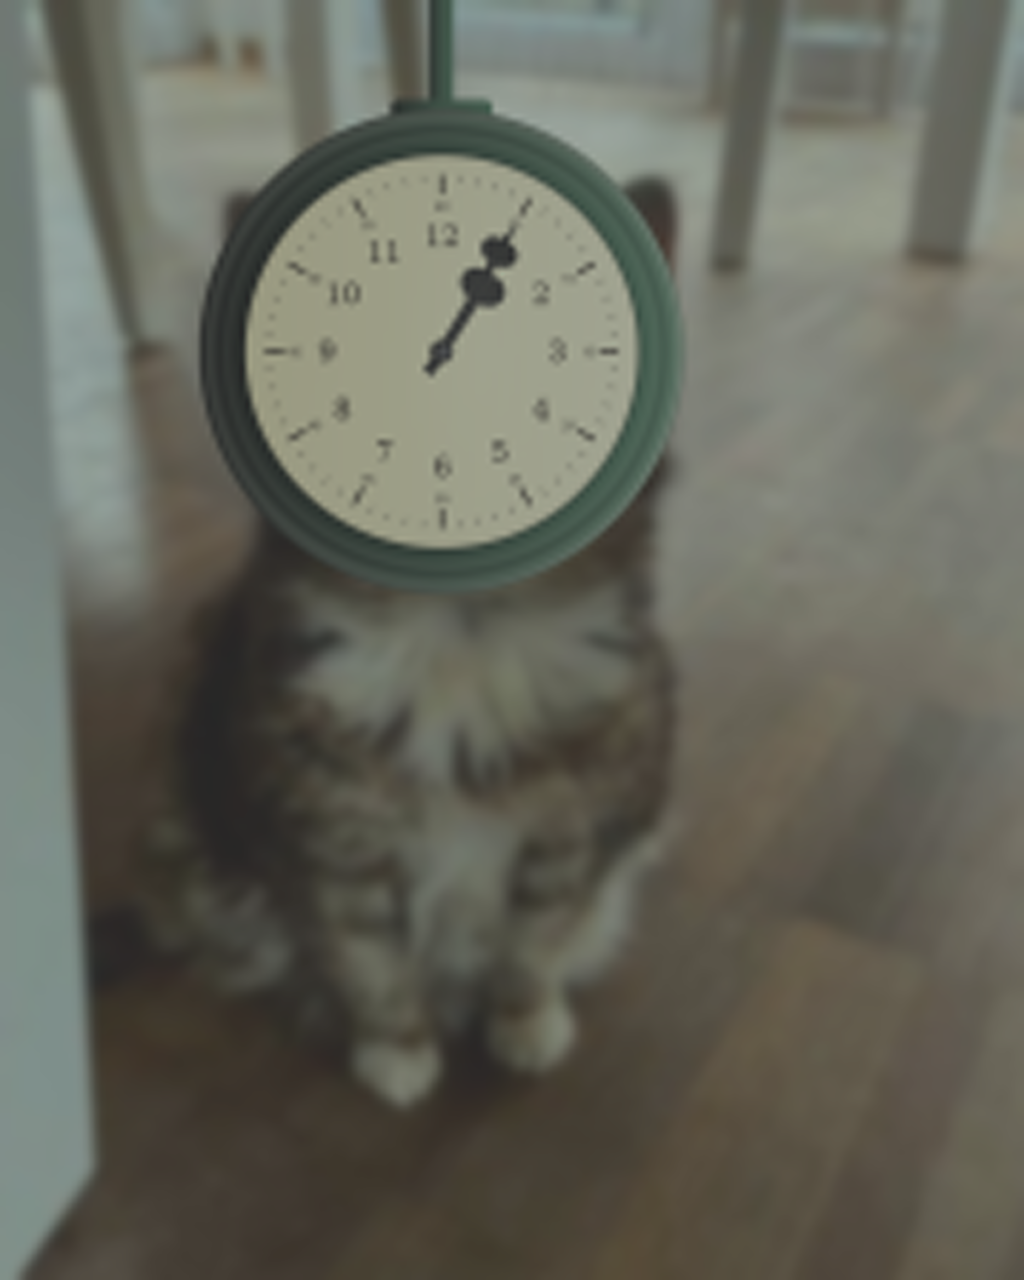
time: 1:05
